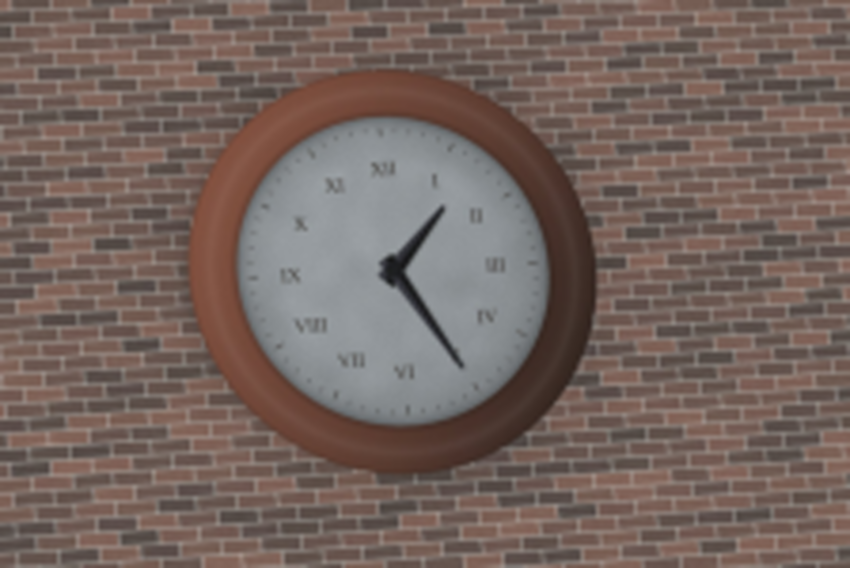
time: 1:25
